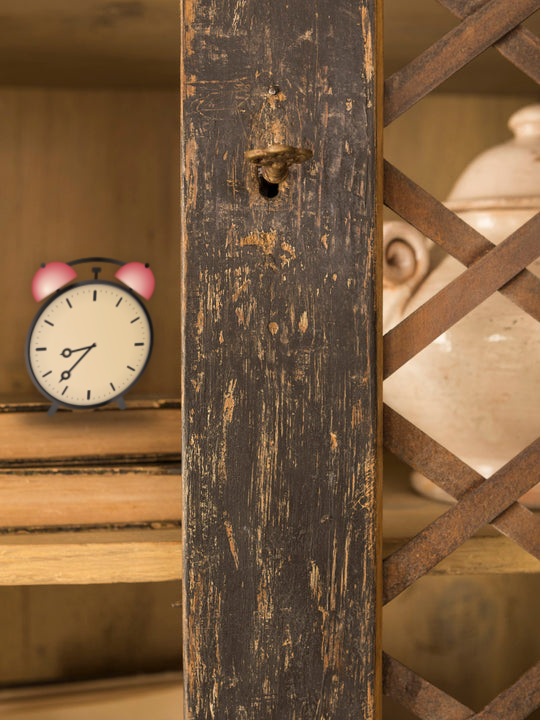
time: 8:37
